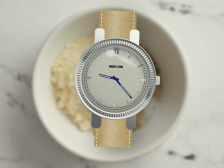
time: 9:23
